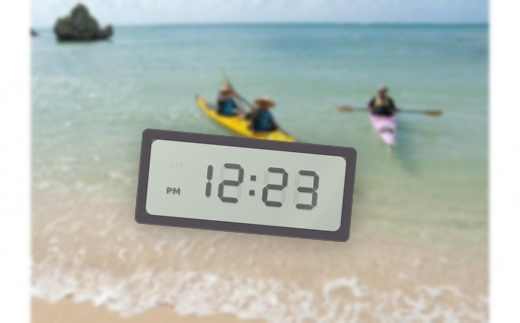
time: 12:23
